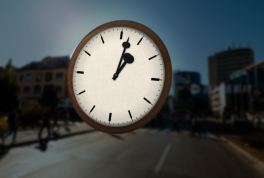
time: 1:02
